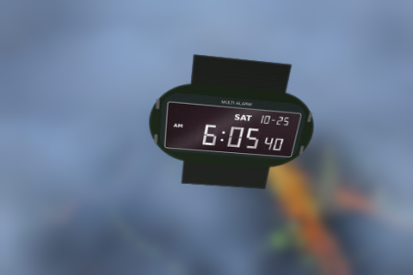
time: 6:05:40
